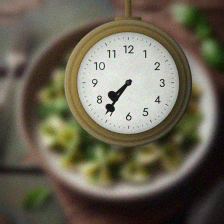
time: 7:36
